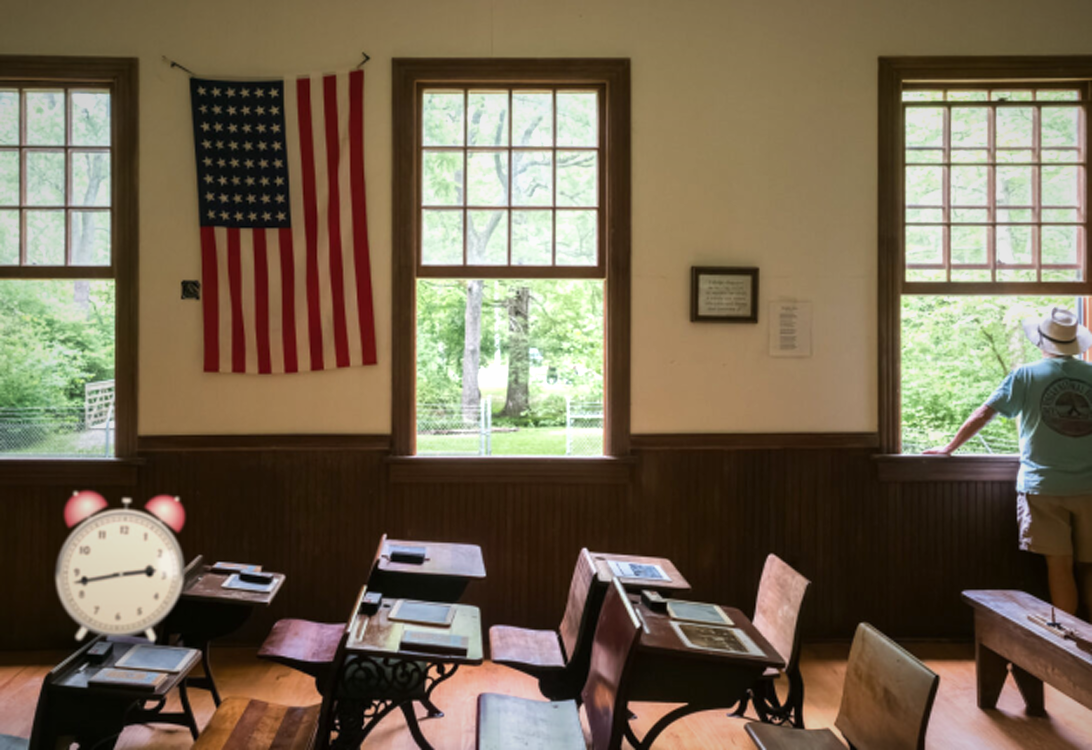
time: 2:43
